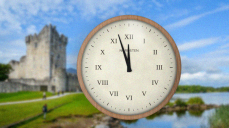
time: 11:57
